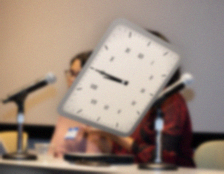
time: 8:45
